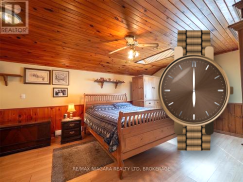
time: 6:00
